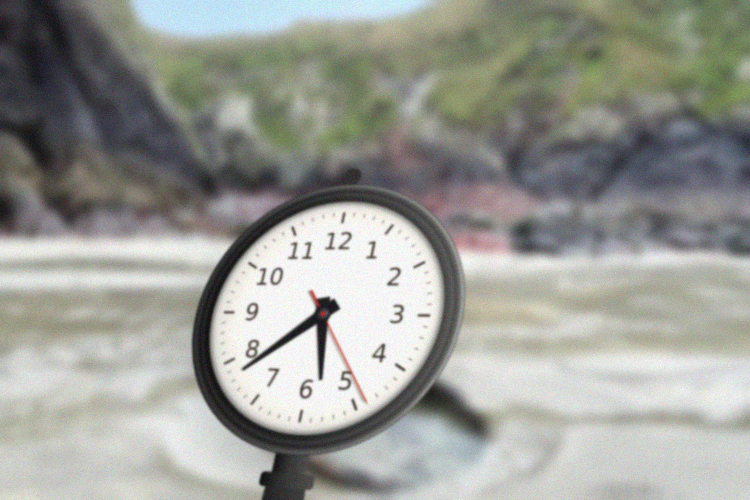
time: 5:38:24
